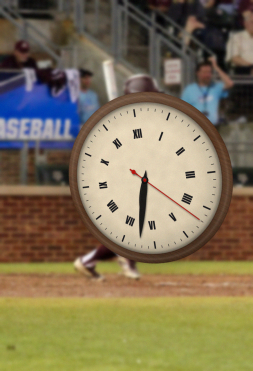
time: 6:32:22
